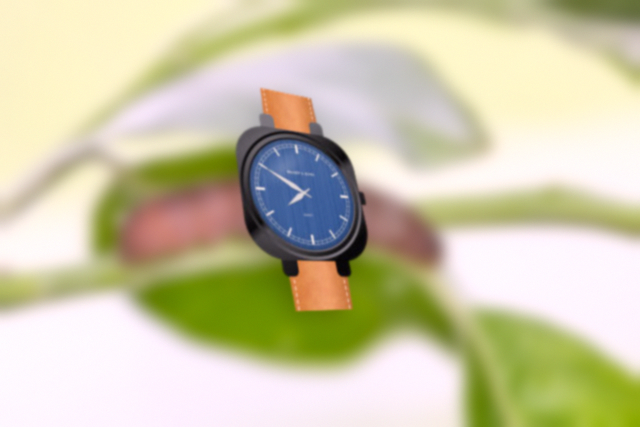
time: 7:50
